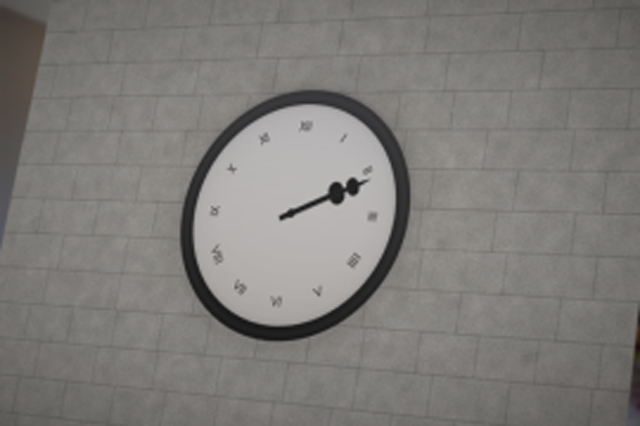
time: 2:11
